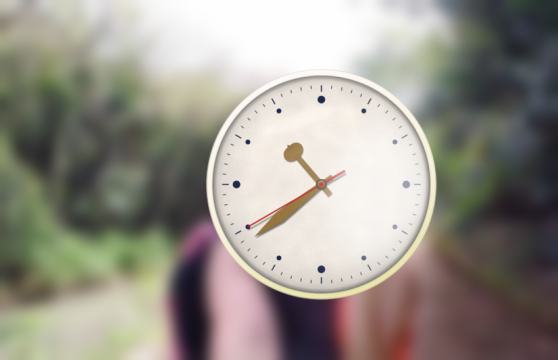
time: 10:38:40
